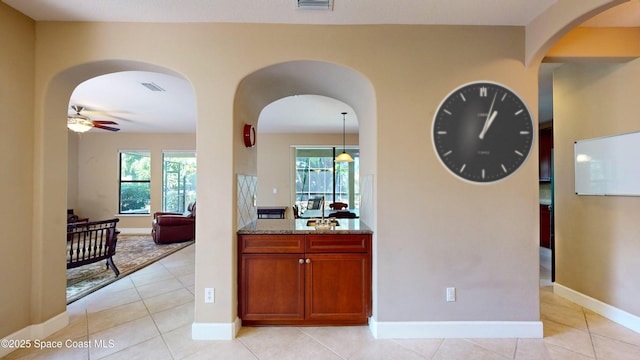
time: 1:03
